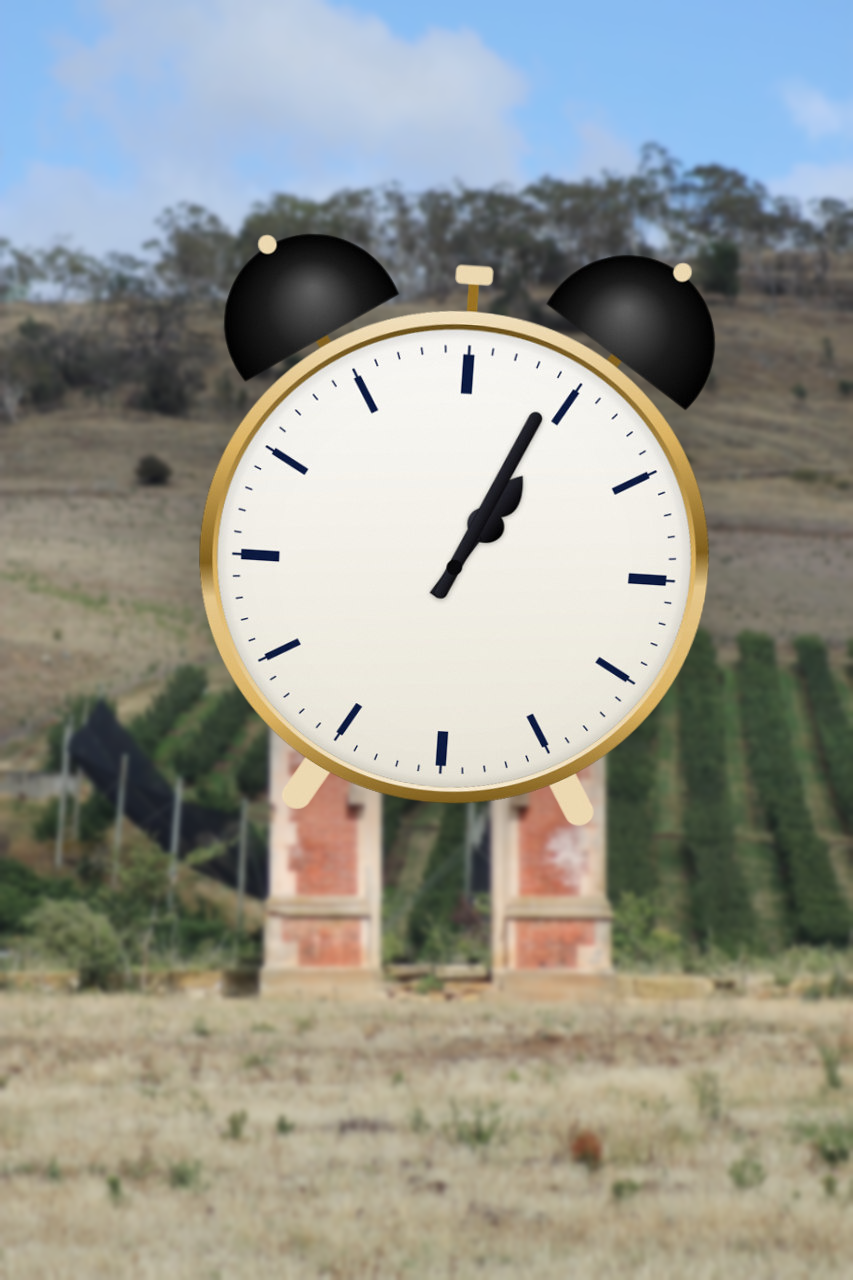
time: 1:04
